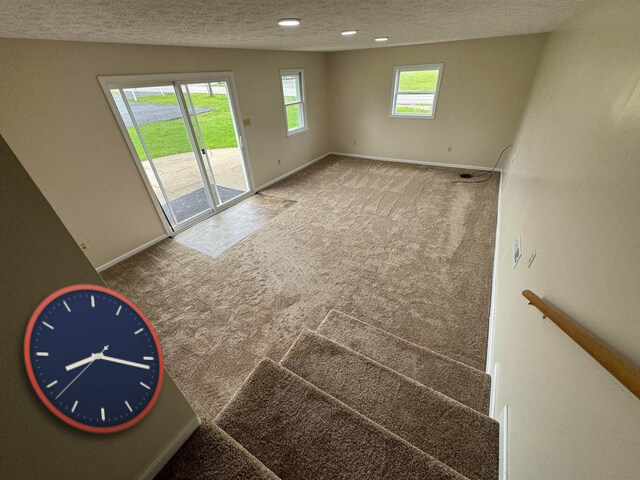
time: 8:16:38
